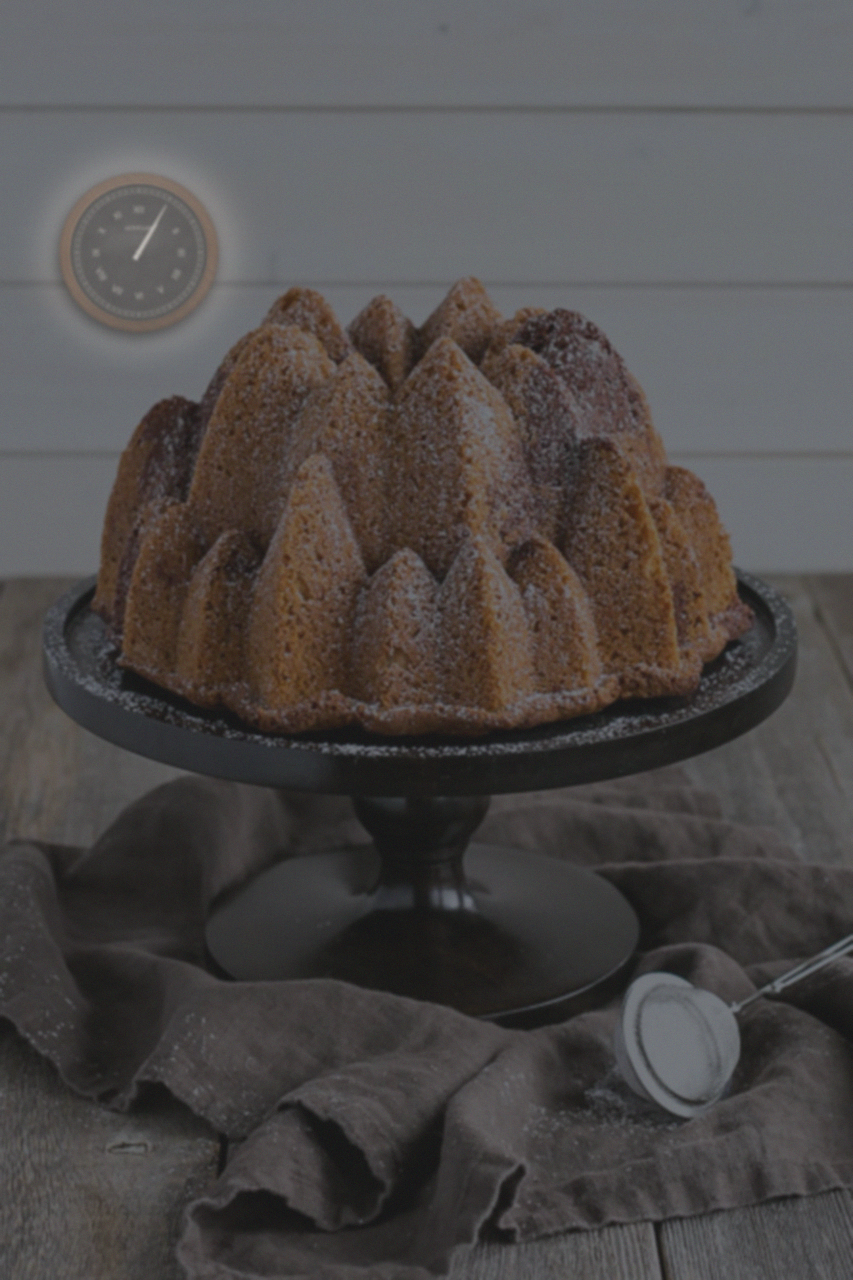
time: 1:05
